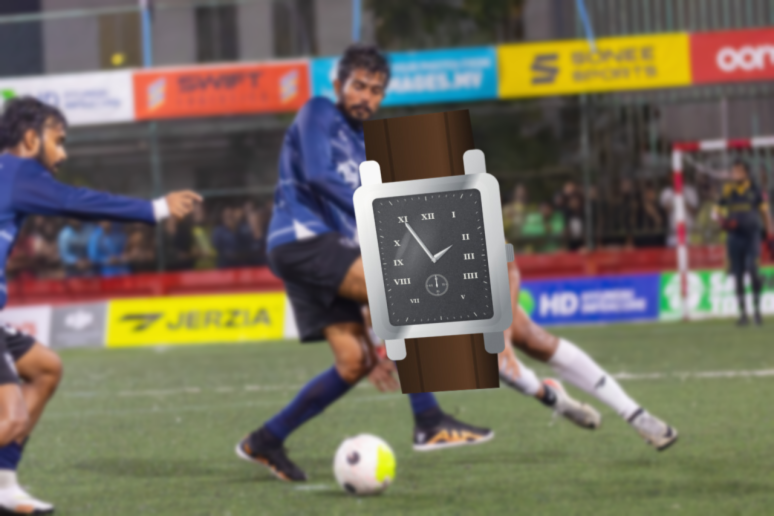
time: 1:55
